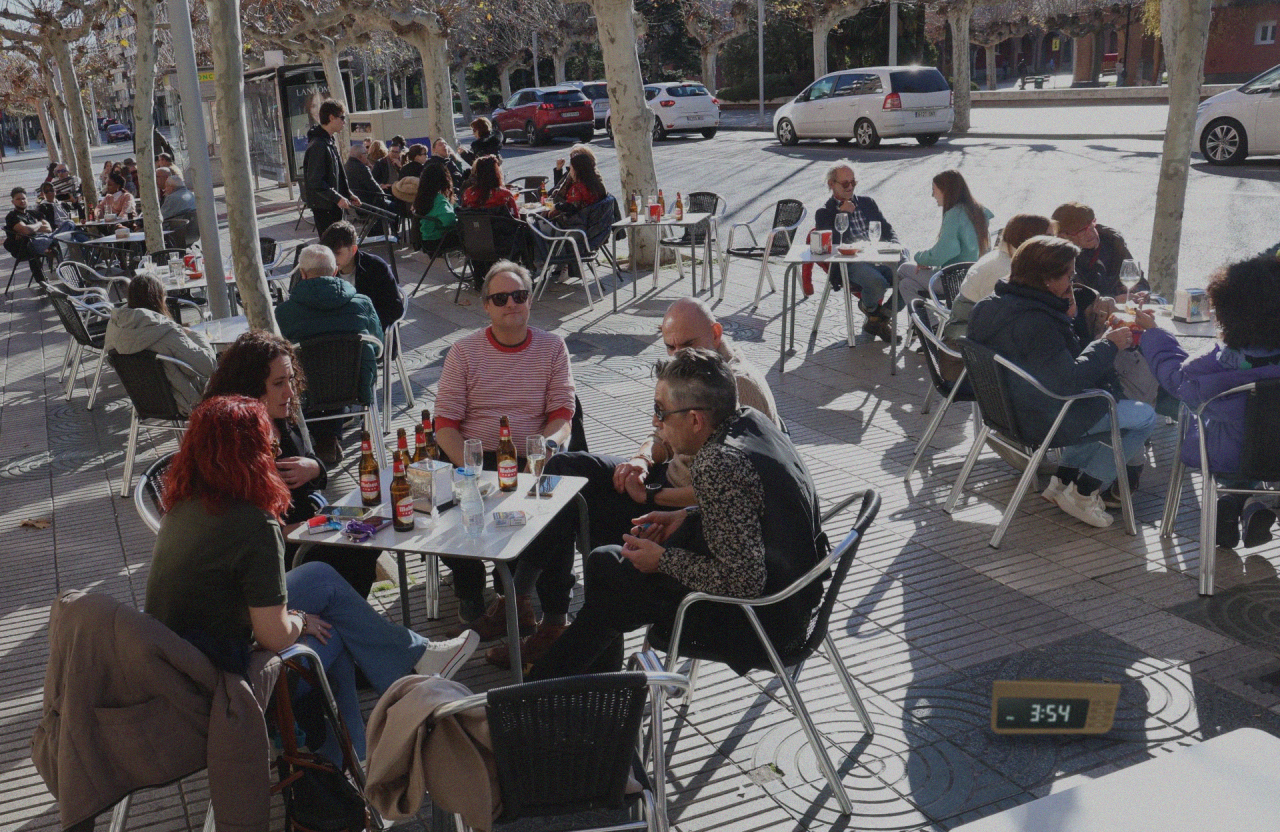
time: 3:54
